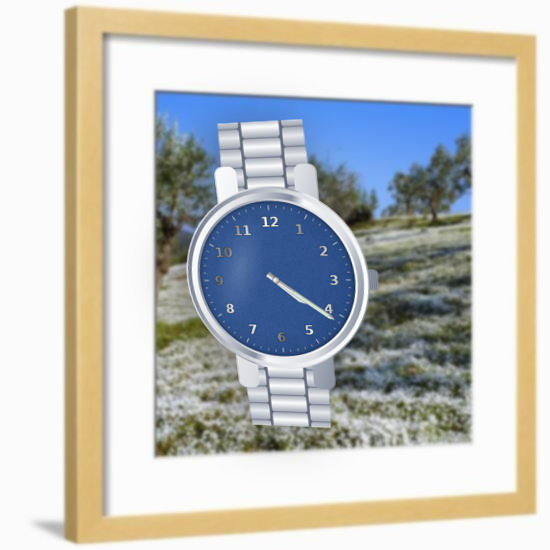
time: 4:21
